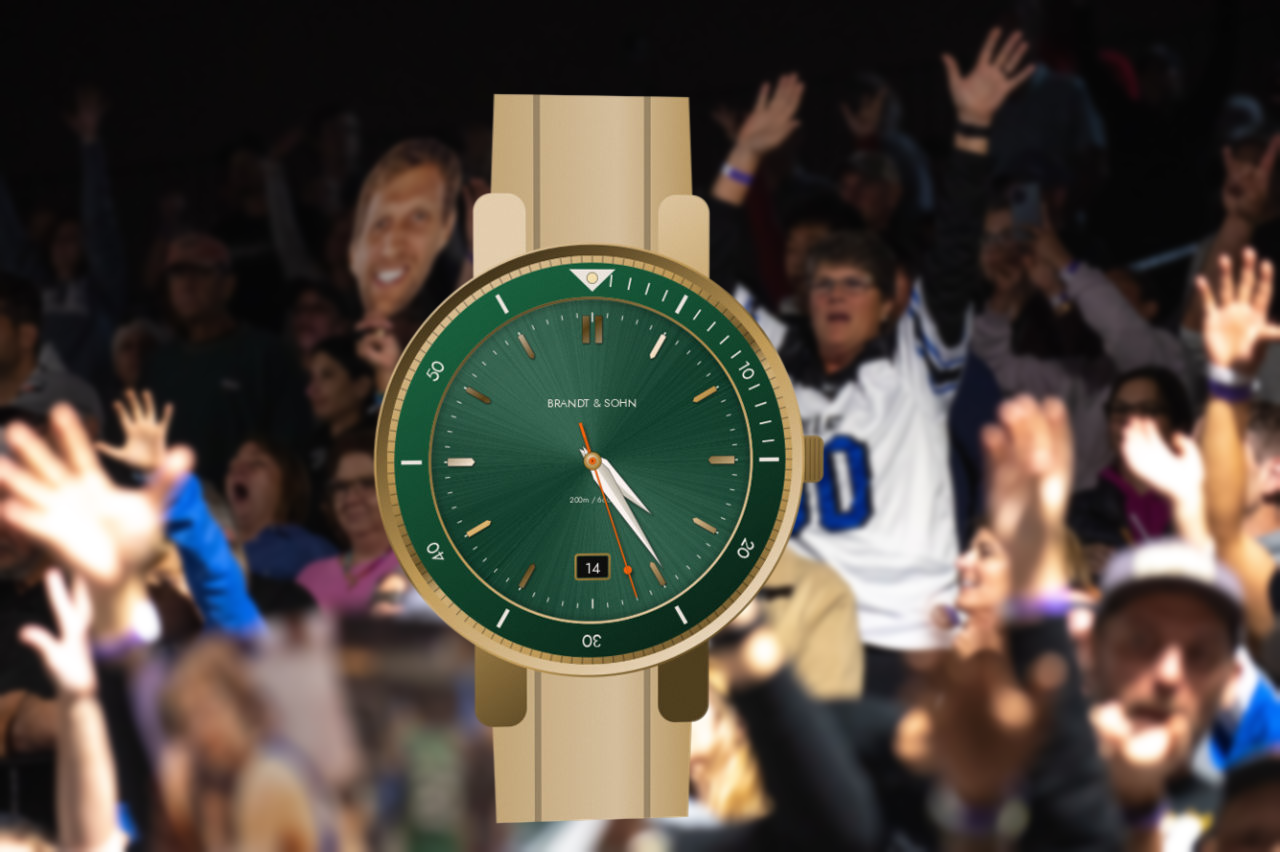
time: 4:24:27
